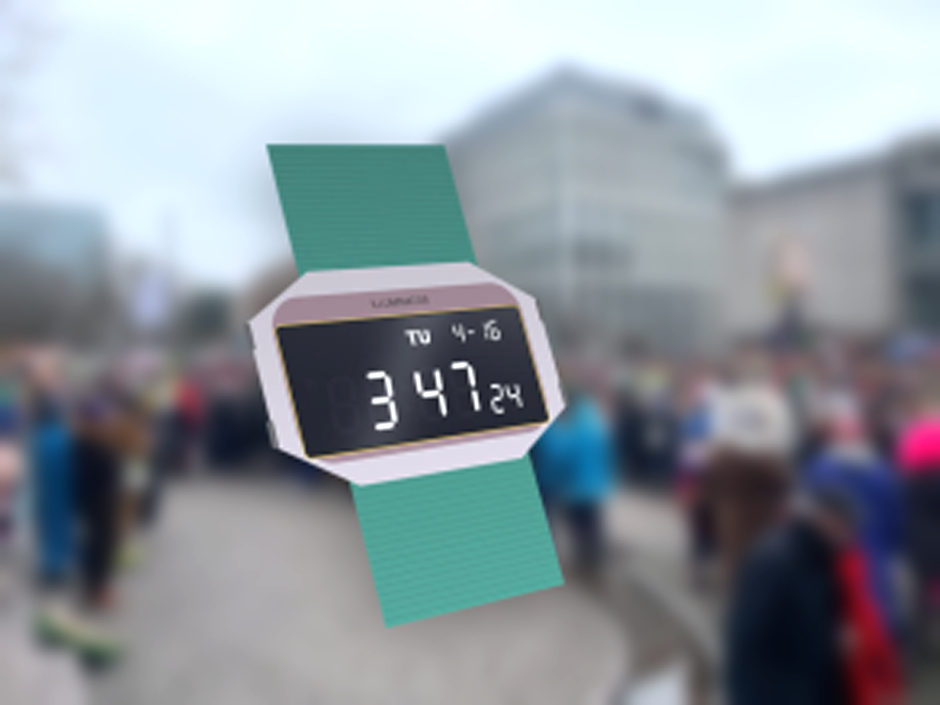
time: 3:47:24
